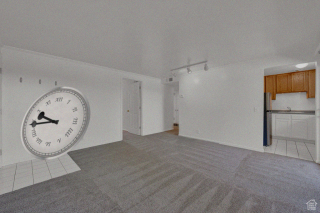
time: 9:44
